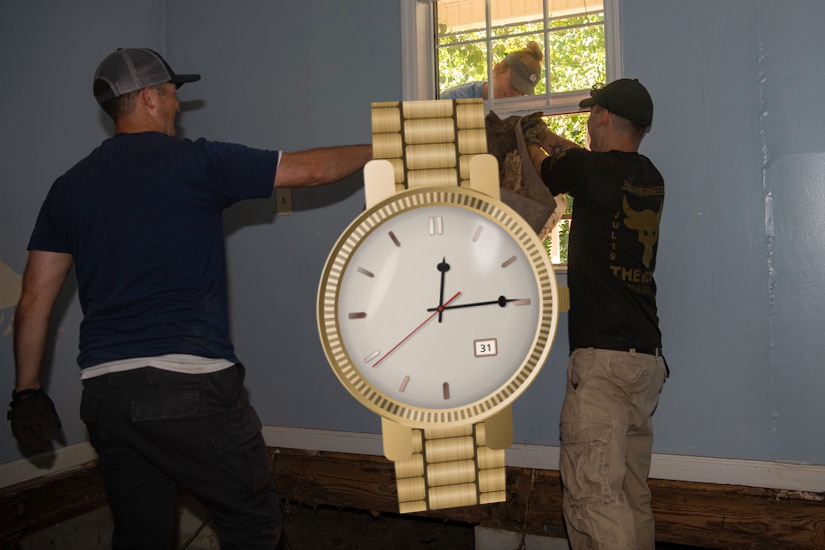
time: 12:14:39
